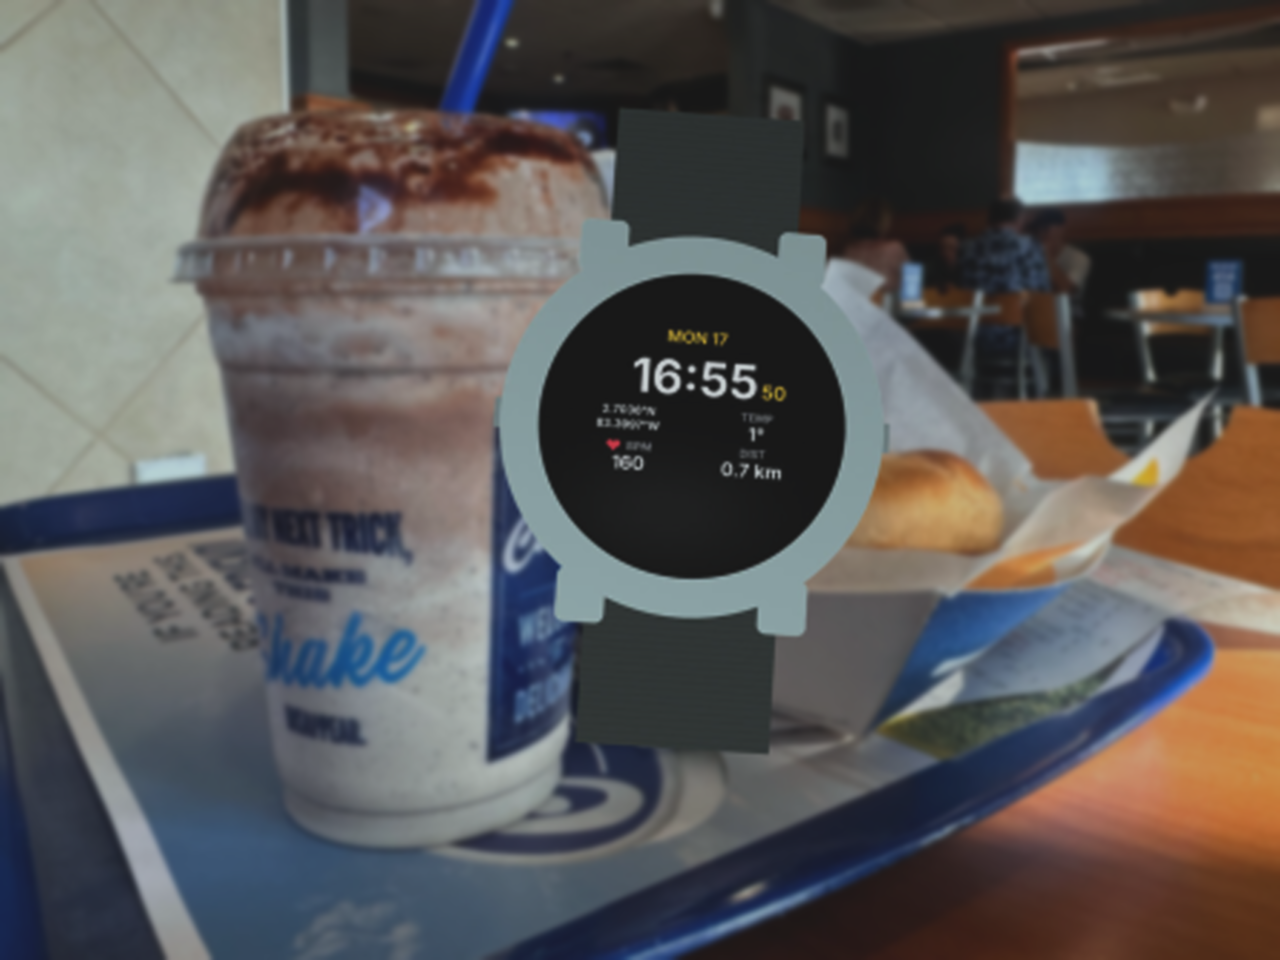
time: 16:55
